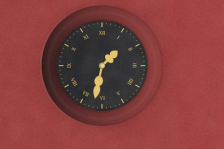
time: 1:32
